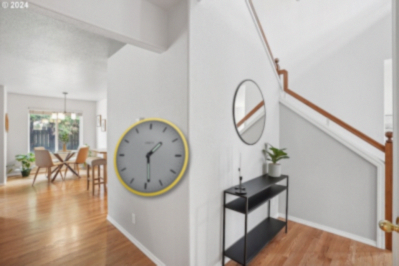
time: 1:29
